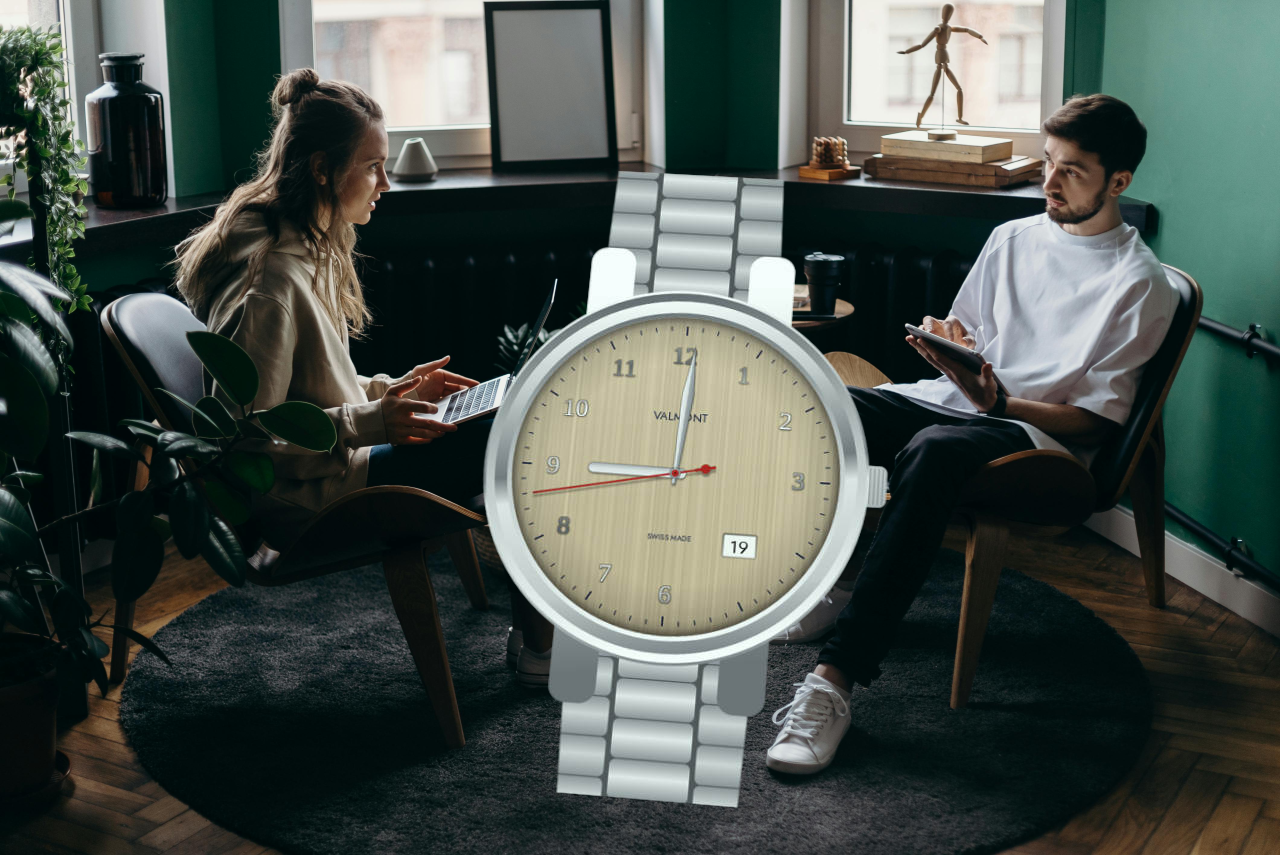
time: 9:00:43
